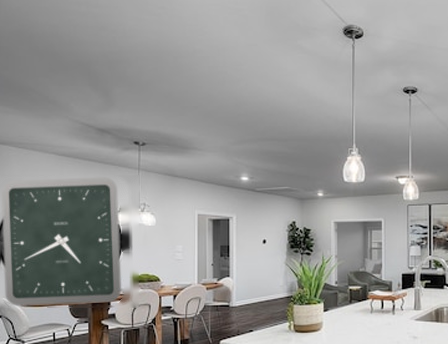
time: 4:41
